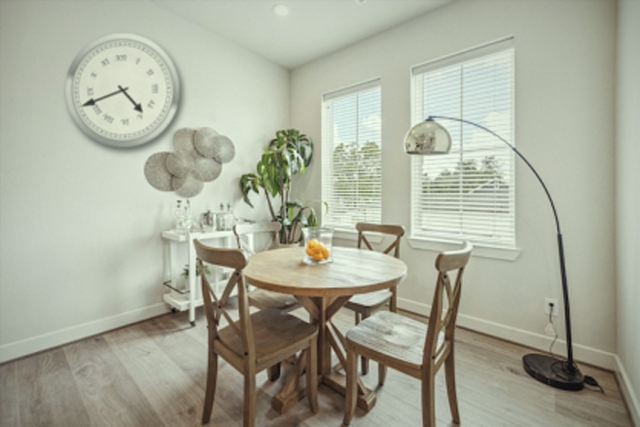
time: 4:42
